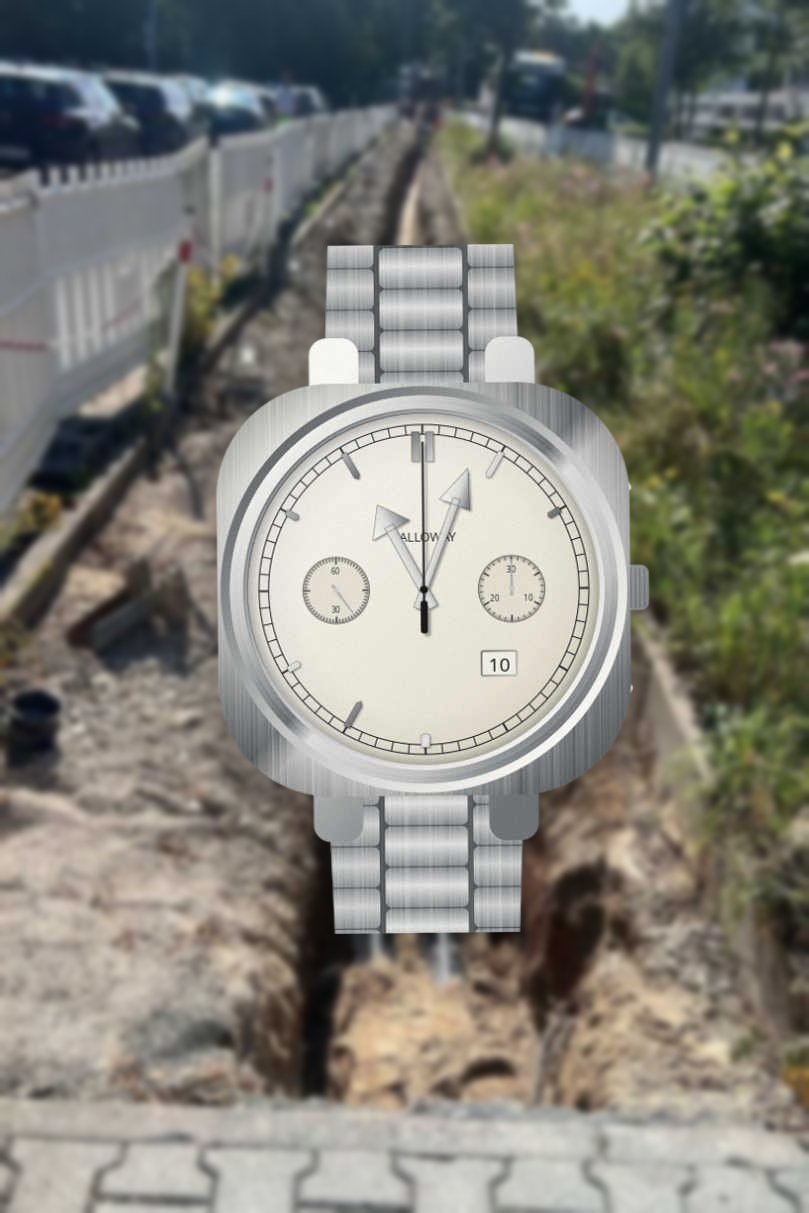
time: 11:03:24
